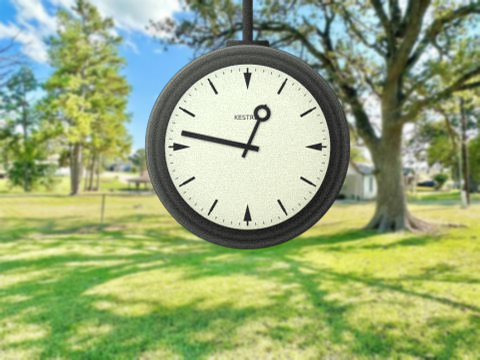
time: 12:47
